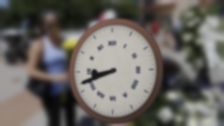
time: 8:42
